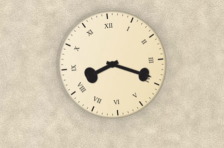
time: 8:19
